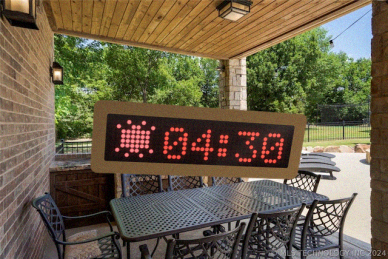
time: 4:30
